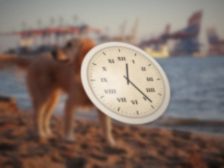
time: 12:24
